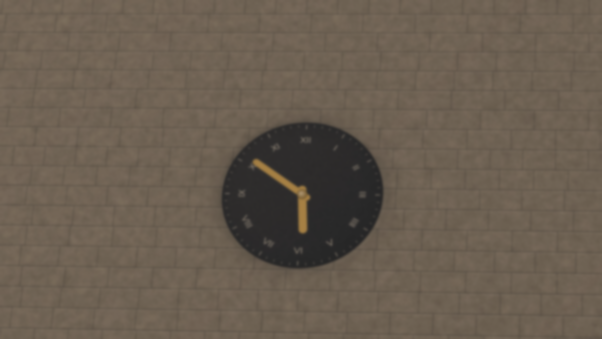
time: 5:51
